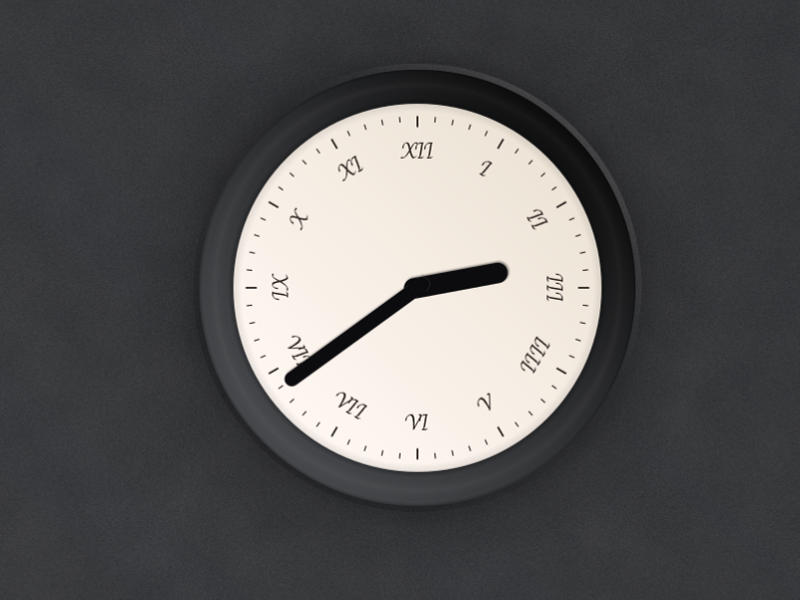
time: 2:39
